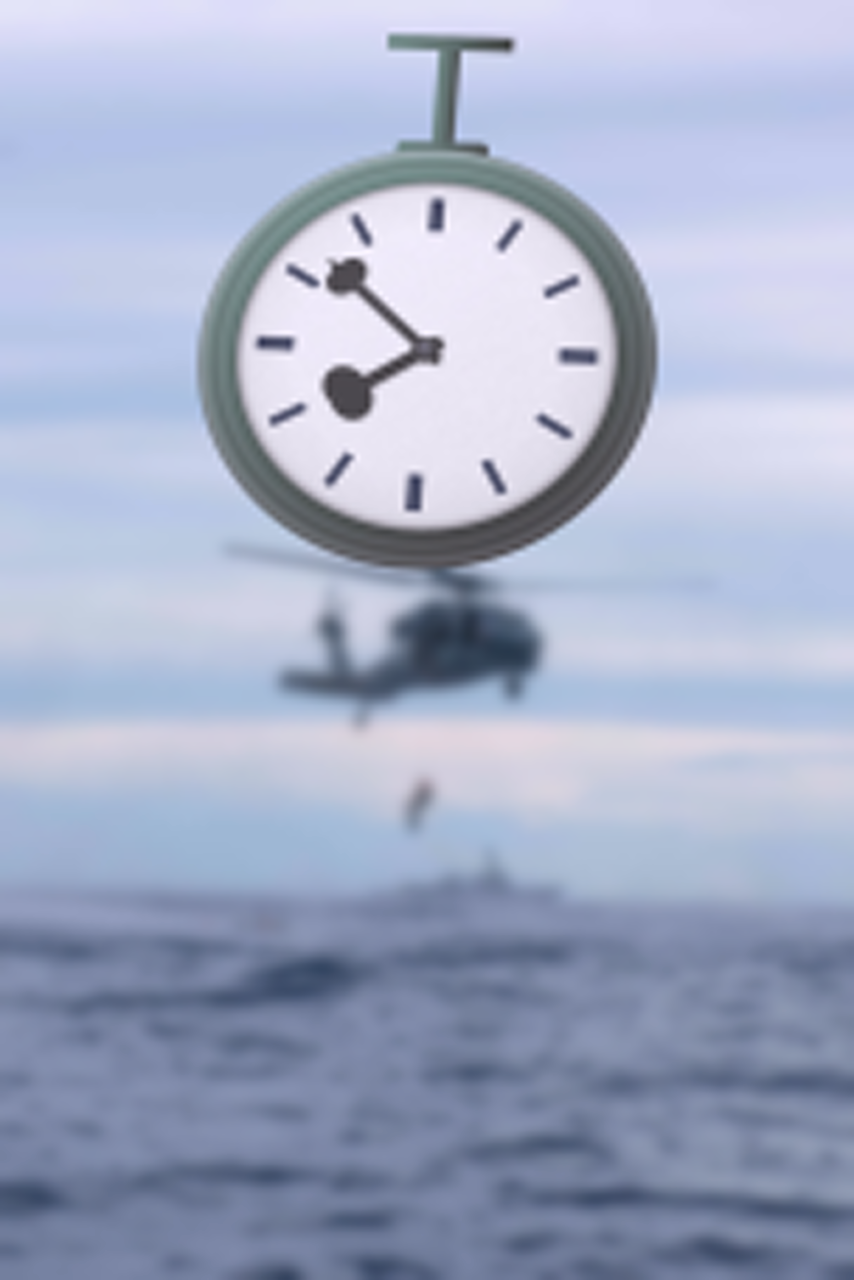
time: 7:52
